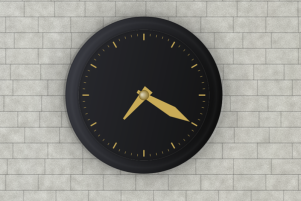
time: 7:20
